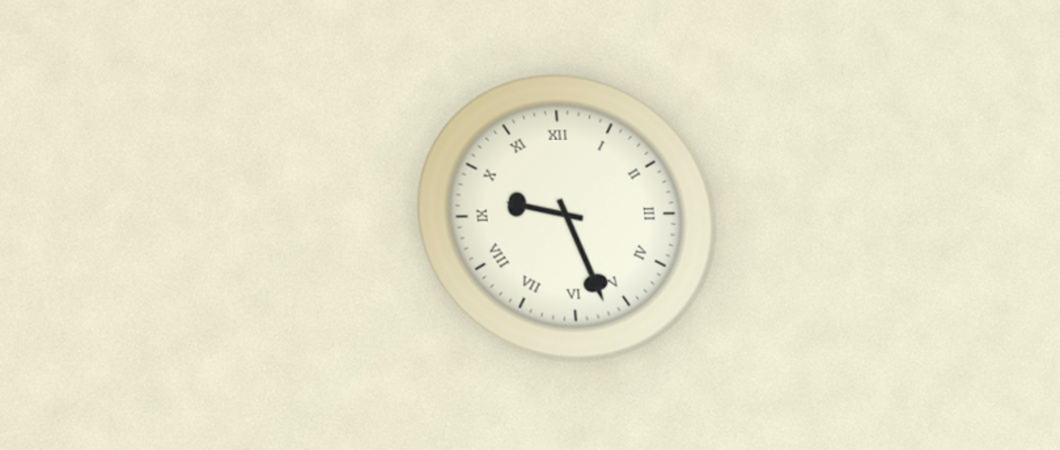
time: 9:27
